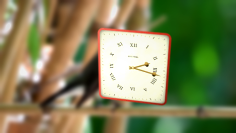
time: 2:17
